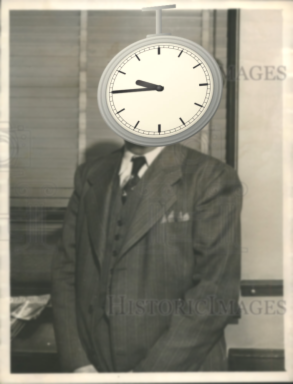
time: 9:45
